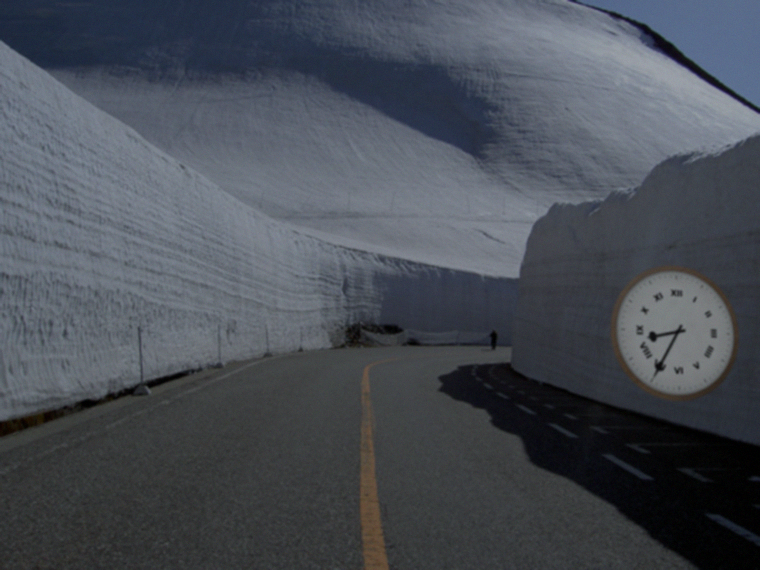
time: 8:35
